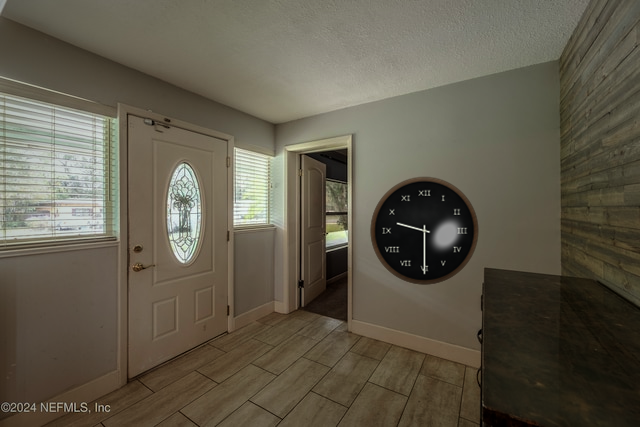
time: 9:30
